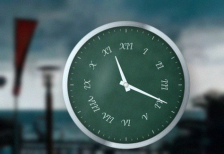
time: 11:19
